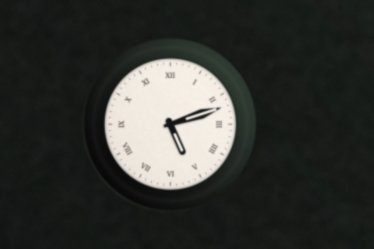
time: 5:12
